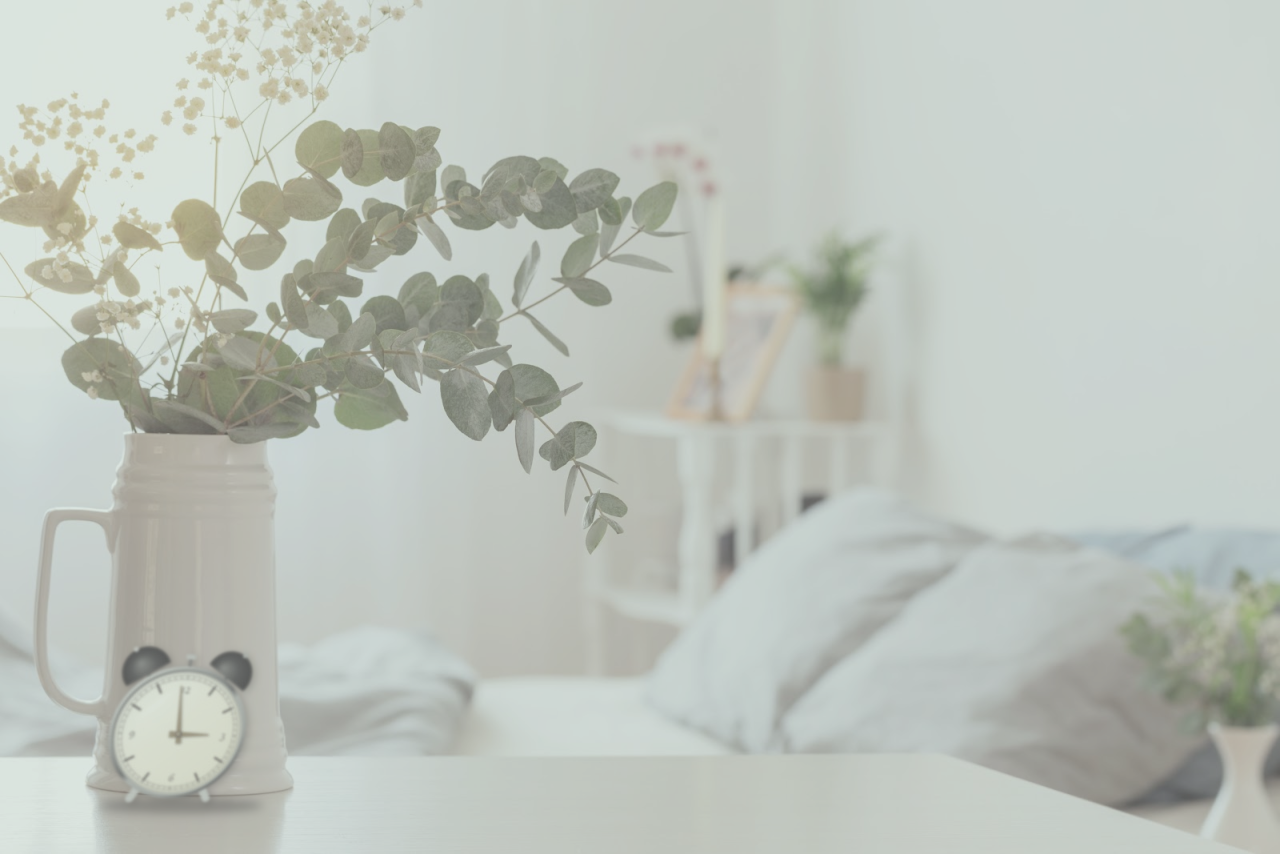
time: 2:59
